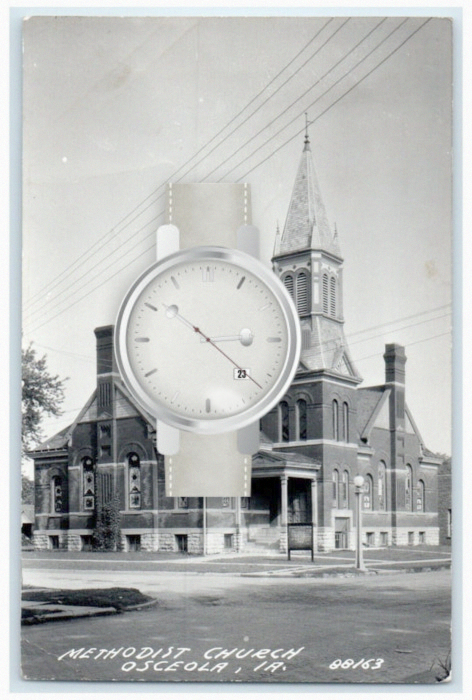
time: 2:51:22
